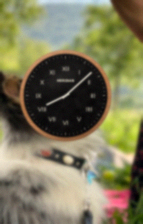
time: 8:08
